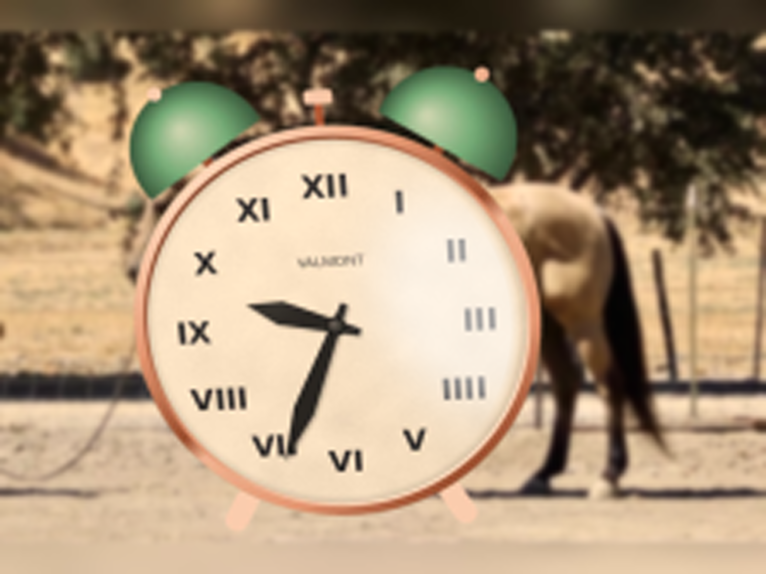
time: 9:34
